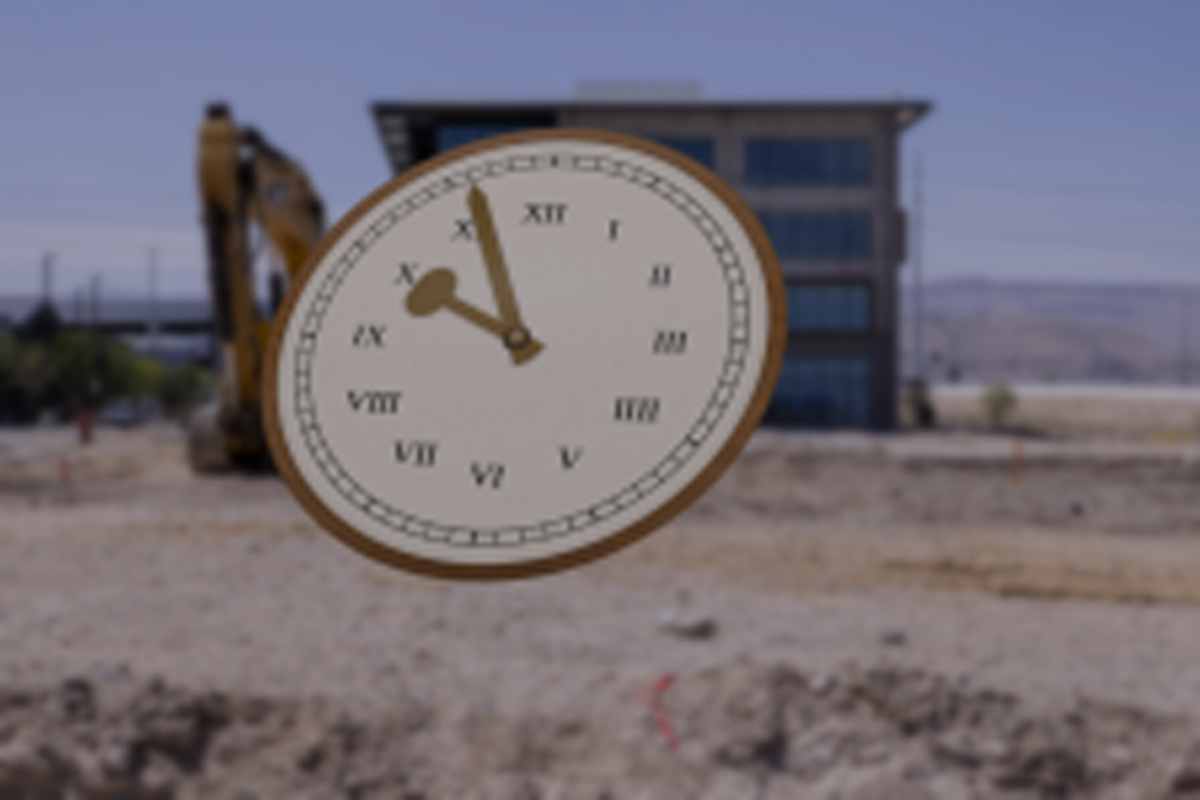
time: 9:56
